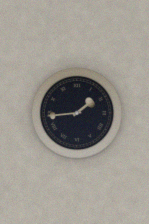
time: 1:44
